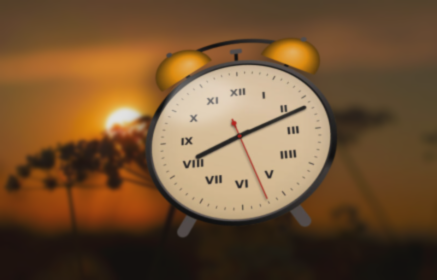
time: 8:11:27
